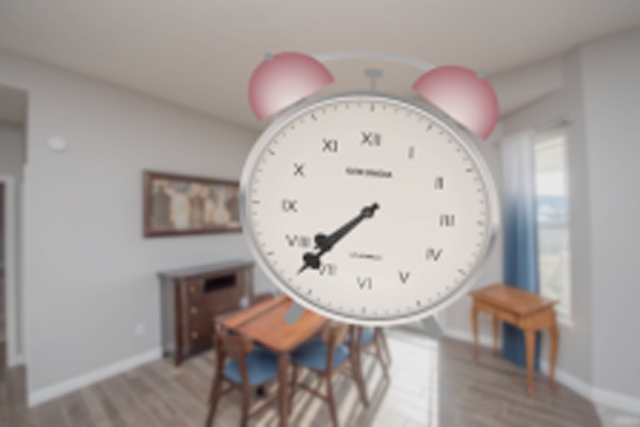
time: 7:37
